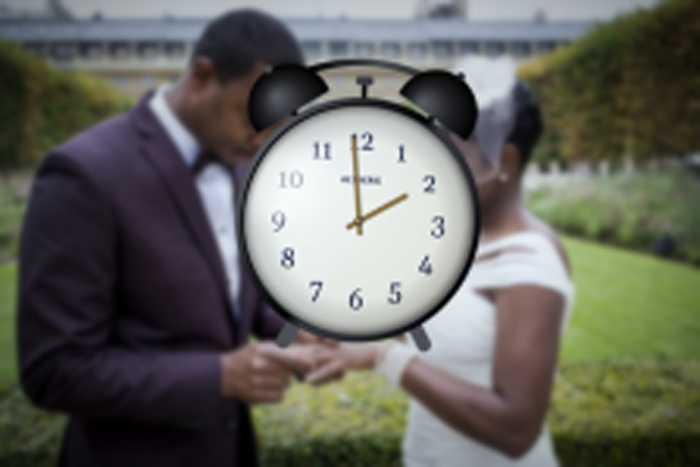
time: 1:59
